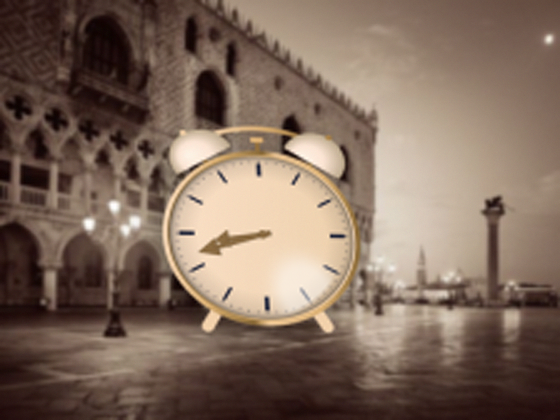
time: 8:42
